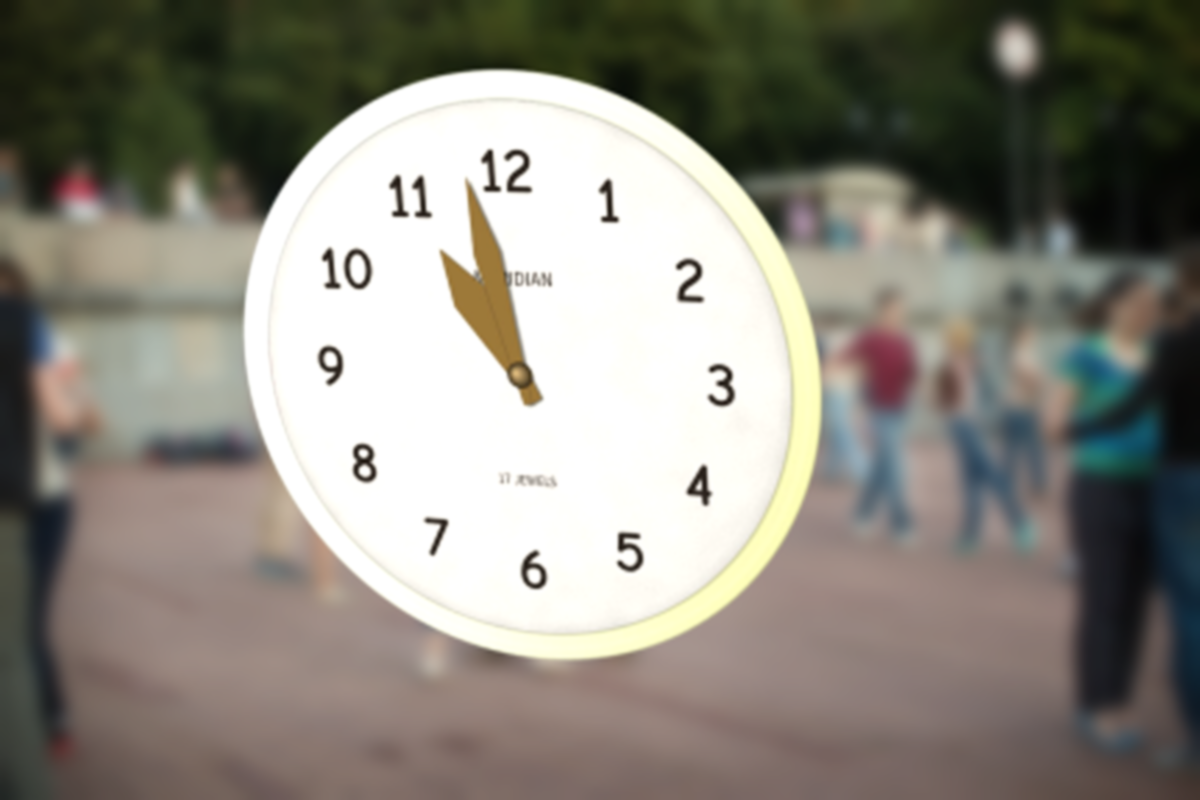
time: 10:58
